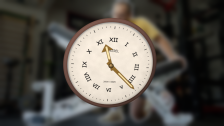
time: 11:22
